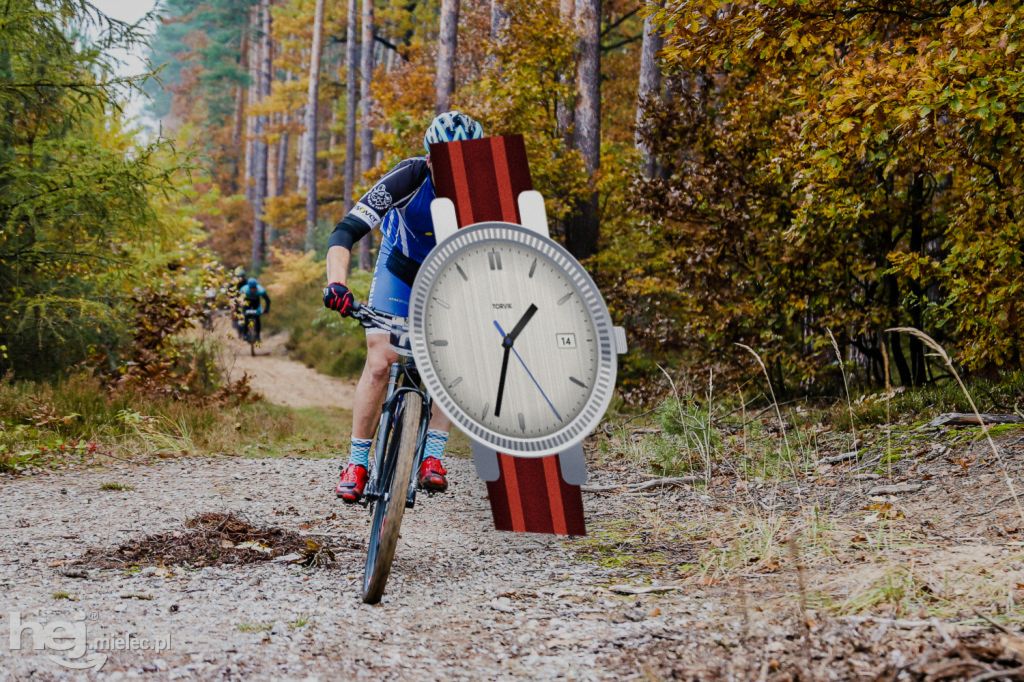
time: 1:33:25
